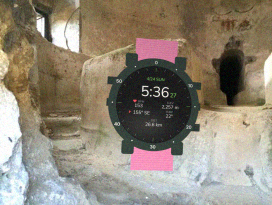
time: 5:36
